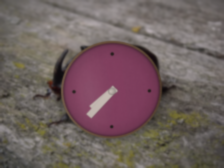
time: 7:37
